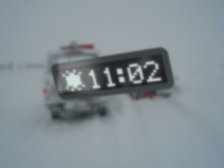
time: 11:02
